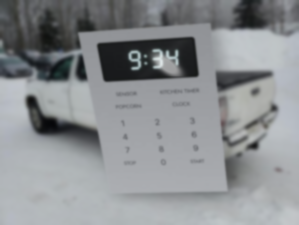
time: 9:34
